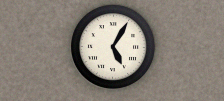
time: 5:05
